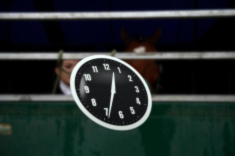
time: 12:34
